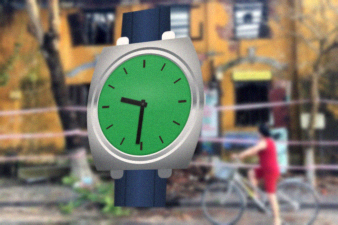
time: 9:31
